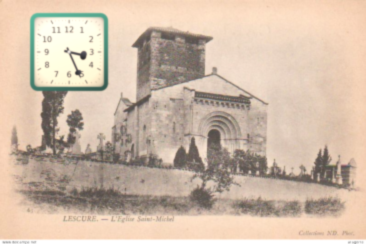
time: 3:26
